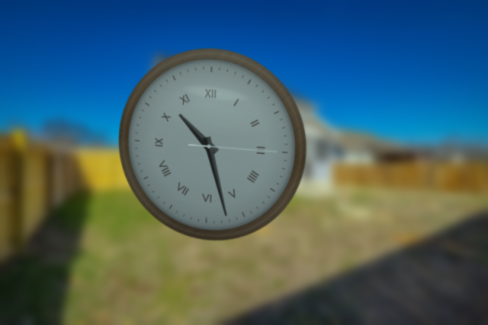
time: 10:27:15
